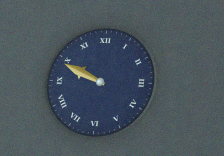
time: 9:49
